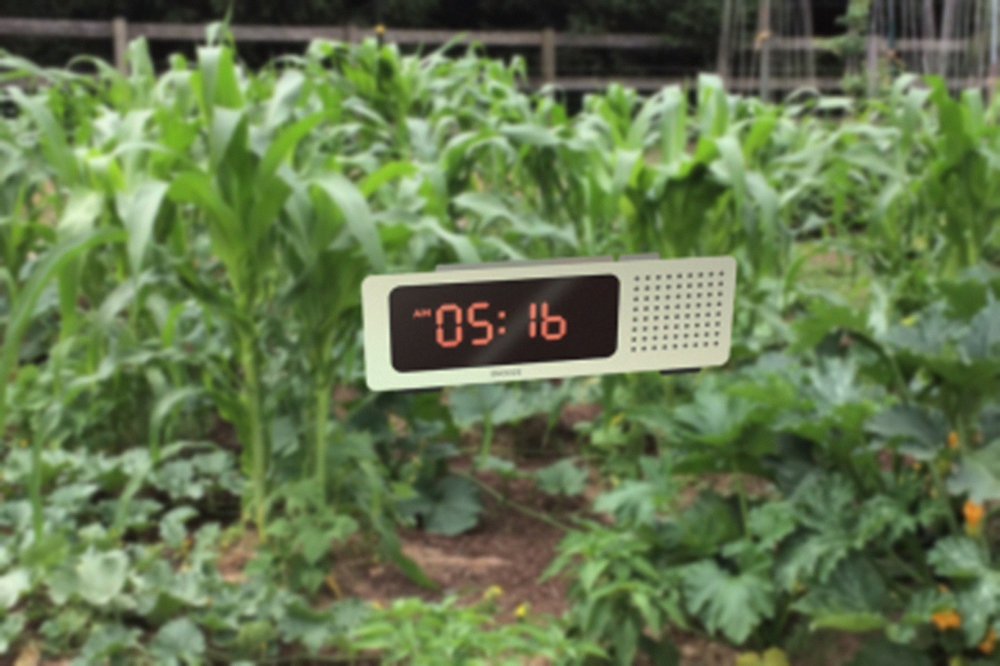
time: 5:16
